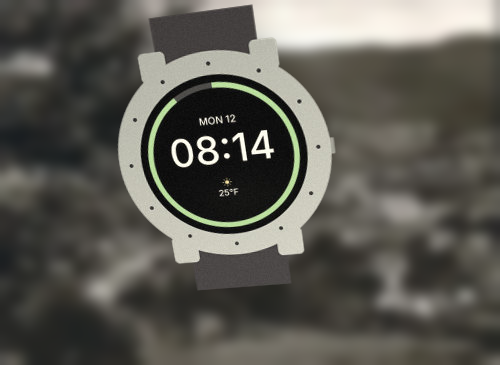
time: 8:14
